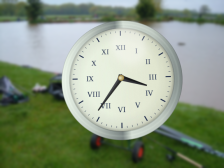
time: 3:36
